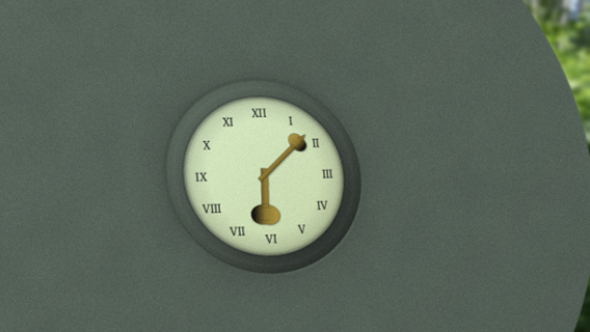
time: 6:08
